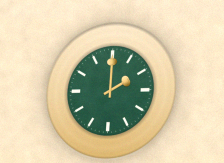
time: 2:00
